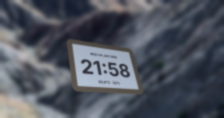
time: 21:58
